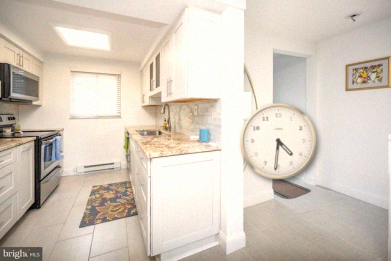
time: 4:31
